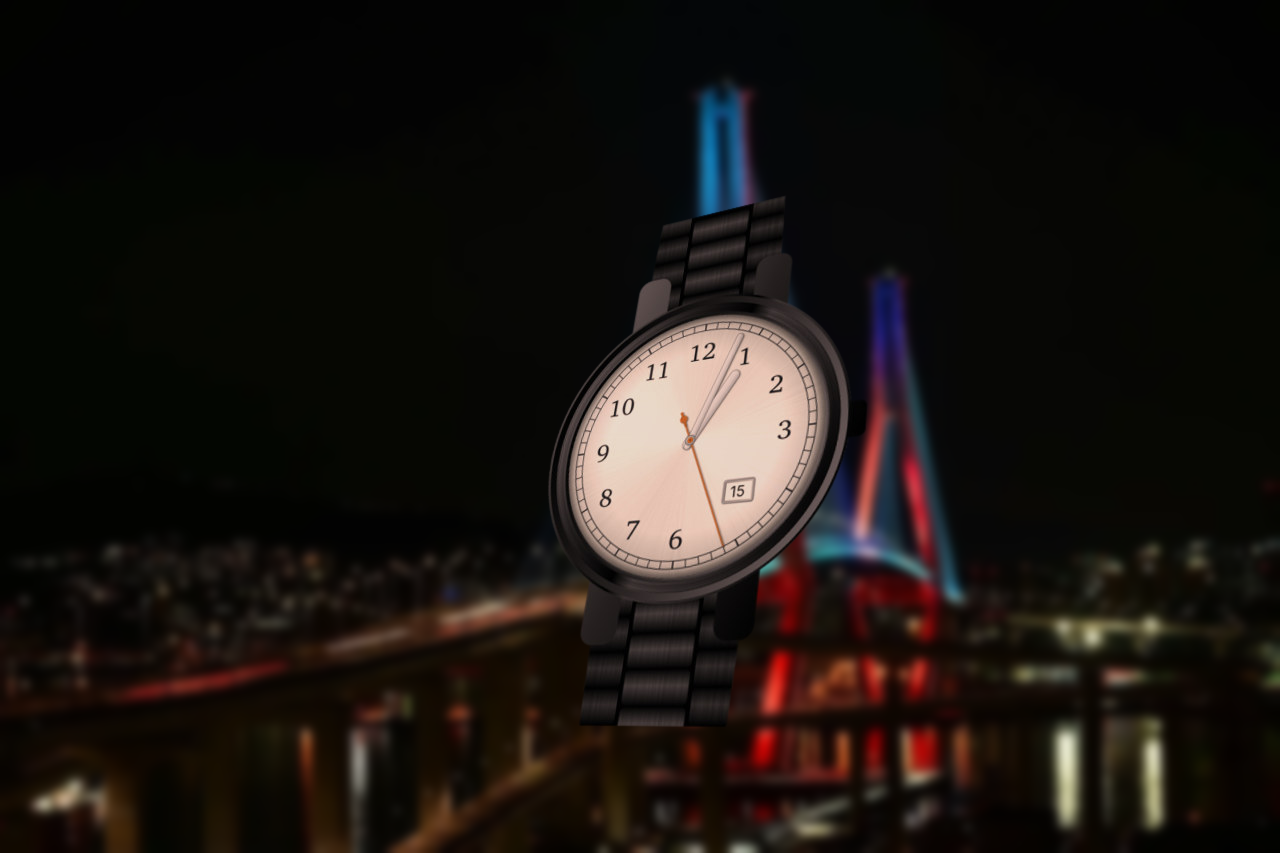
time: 1:03:26
